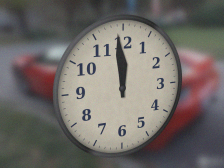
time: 11:59
